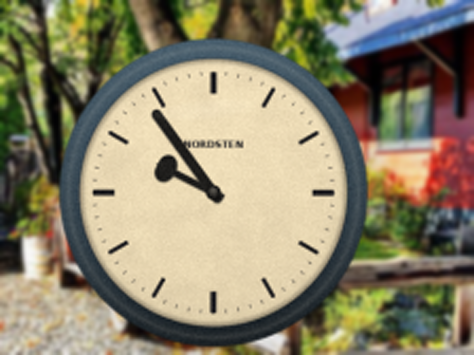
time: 9:54
